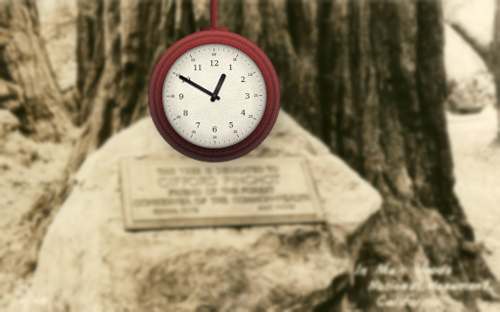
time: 12:50
